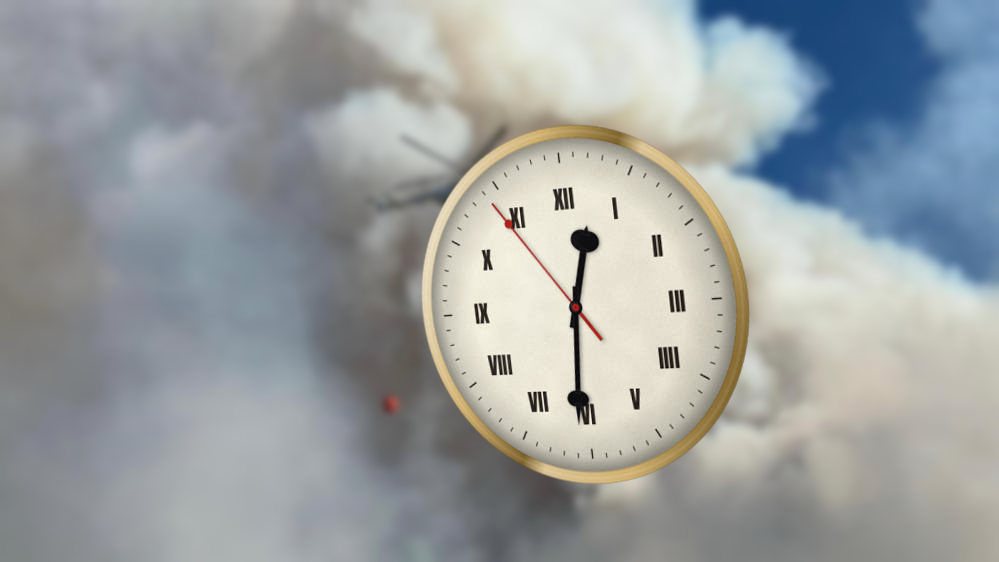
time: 12:30:54
